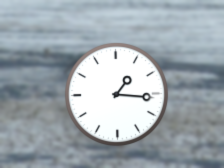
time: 1:16
